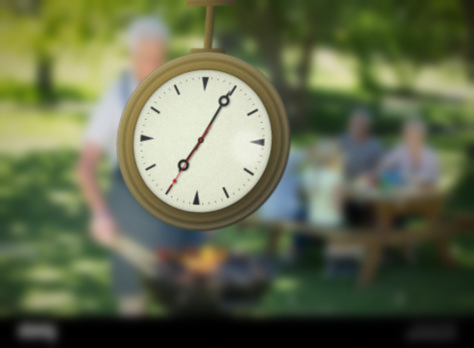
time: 7:04:35
